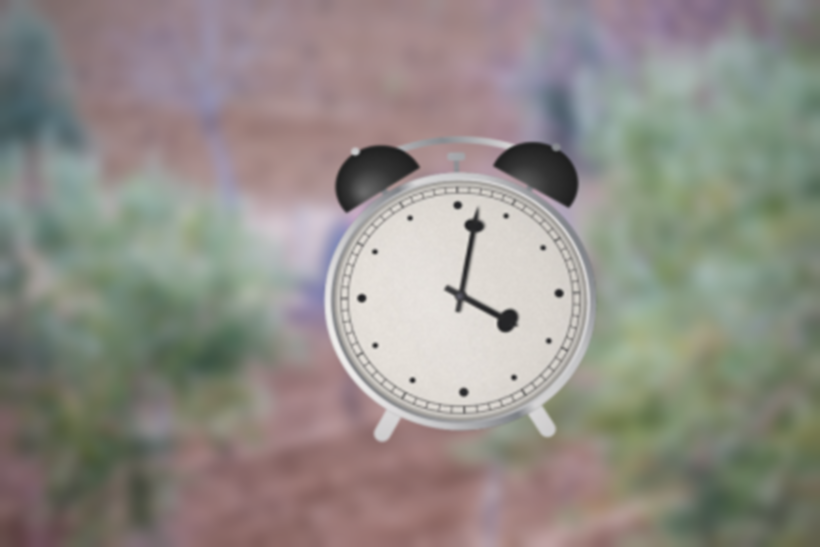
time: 4:02
